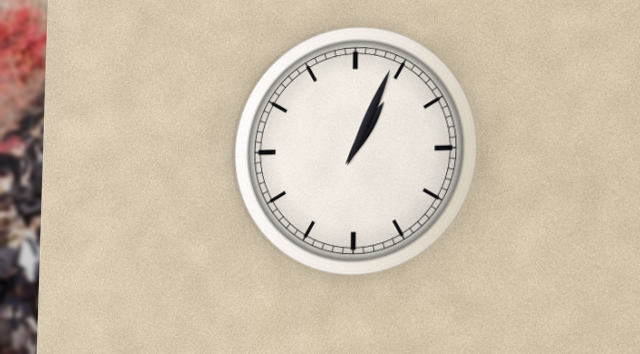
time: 1:04
